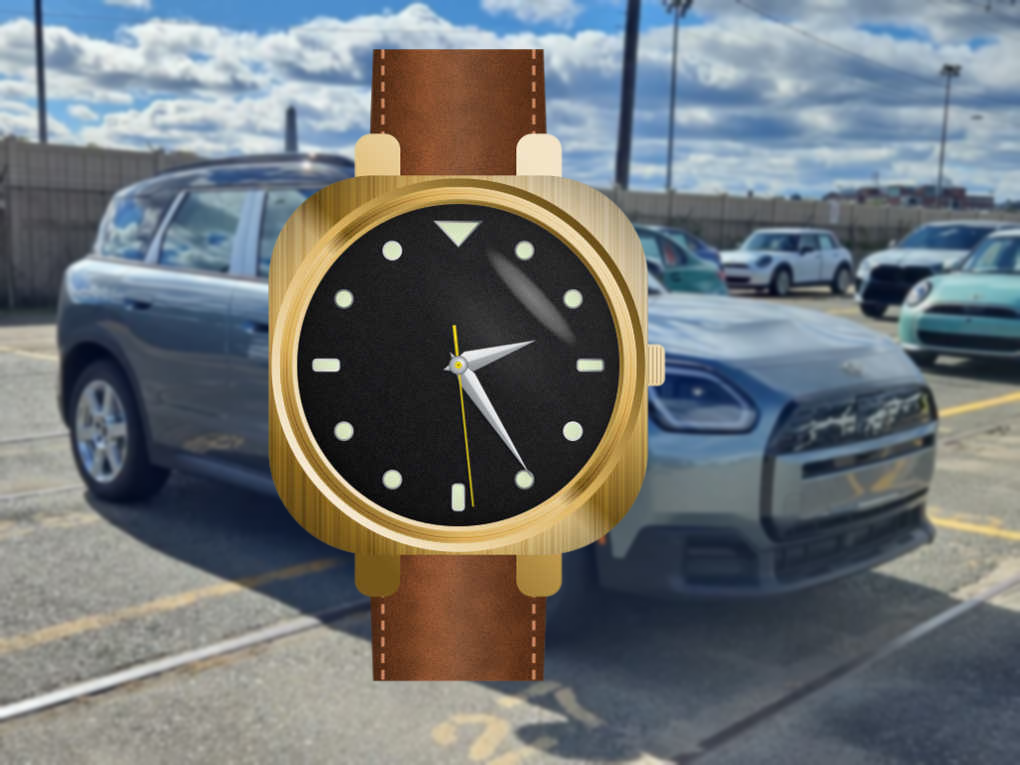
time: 2:24:29
